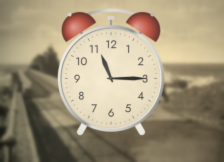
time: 11:15
